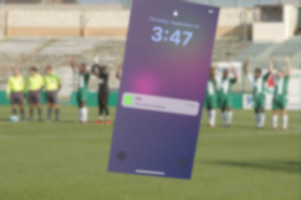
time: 3:47
